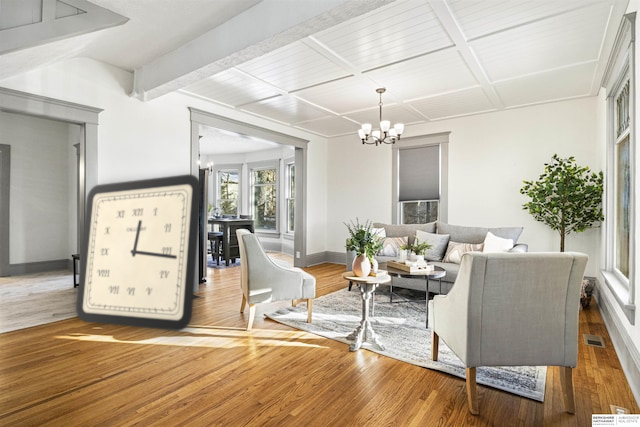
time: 12:16
